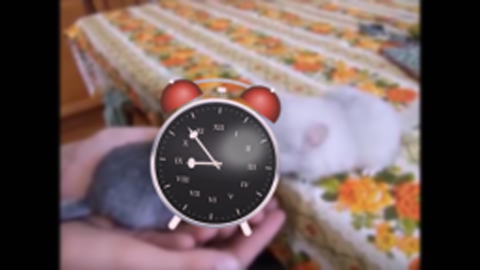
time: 8:53
